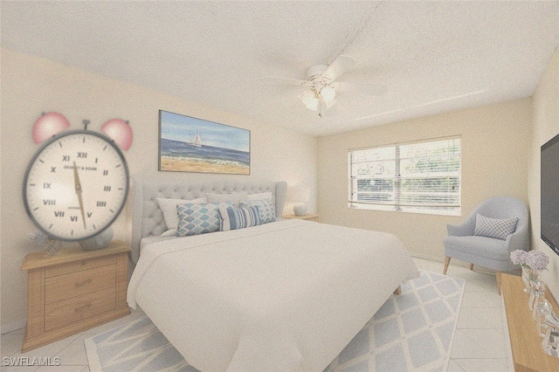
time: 11:27
